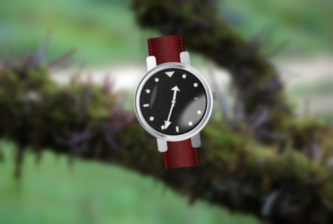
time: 12:34
